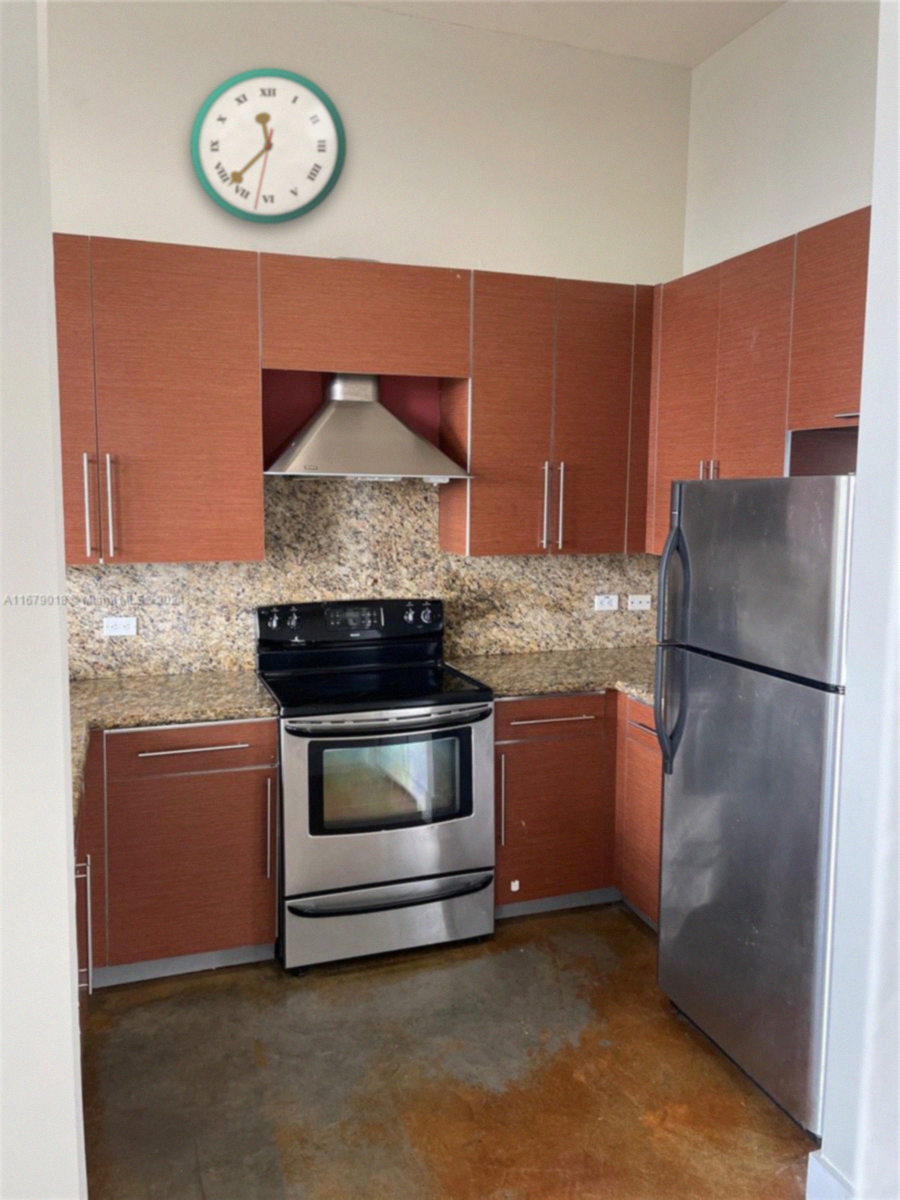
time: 11:37:32
